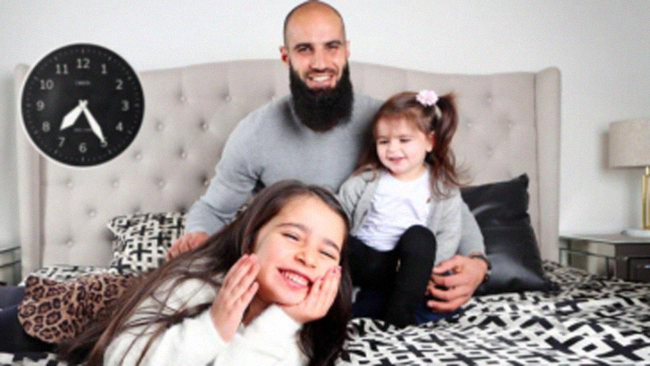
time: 7:25
